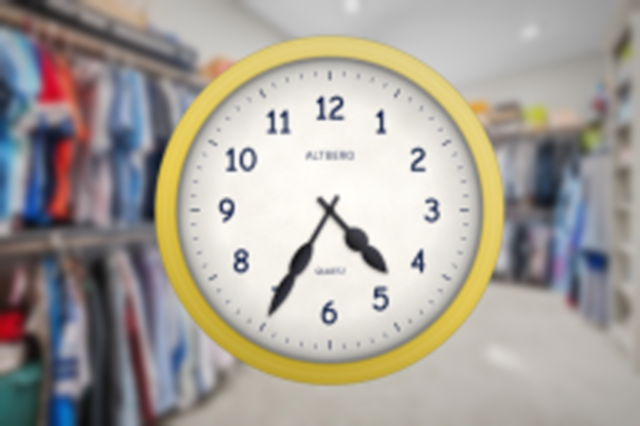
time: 4:35
